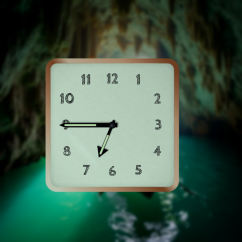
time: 6:45
